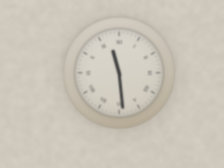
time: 11:29
